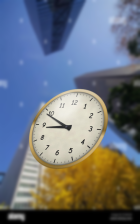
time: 8:49
